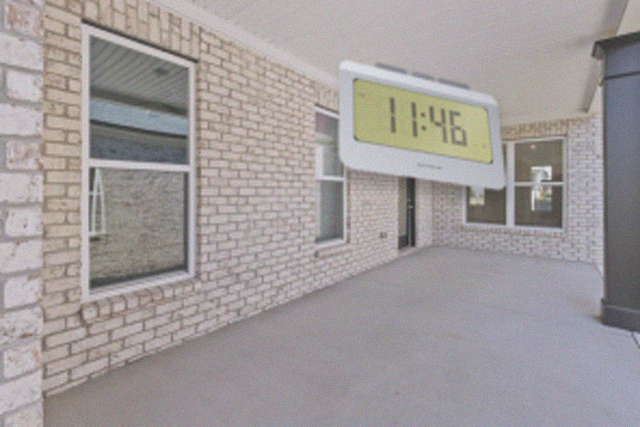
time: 11:46
